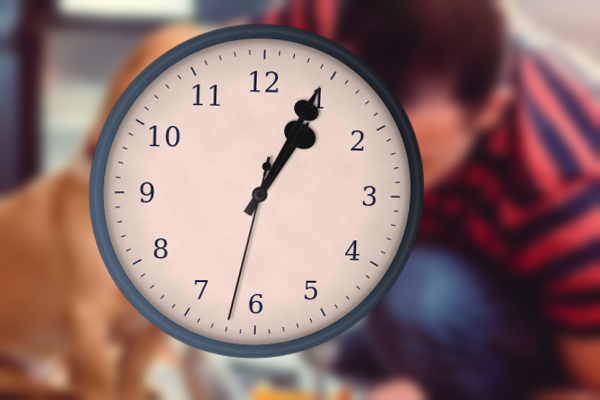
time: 1:04:32
